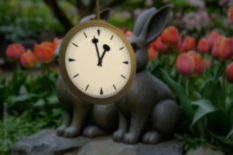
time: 12:58
